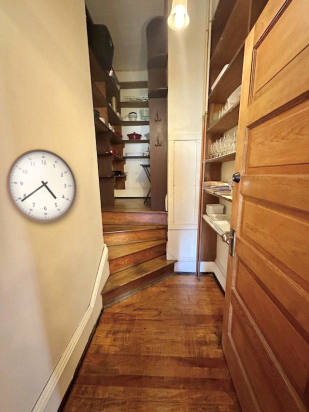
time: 4:39
